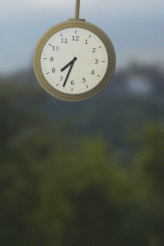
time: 7:33
